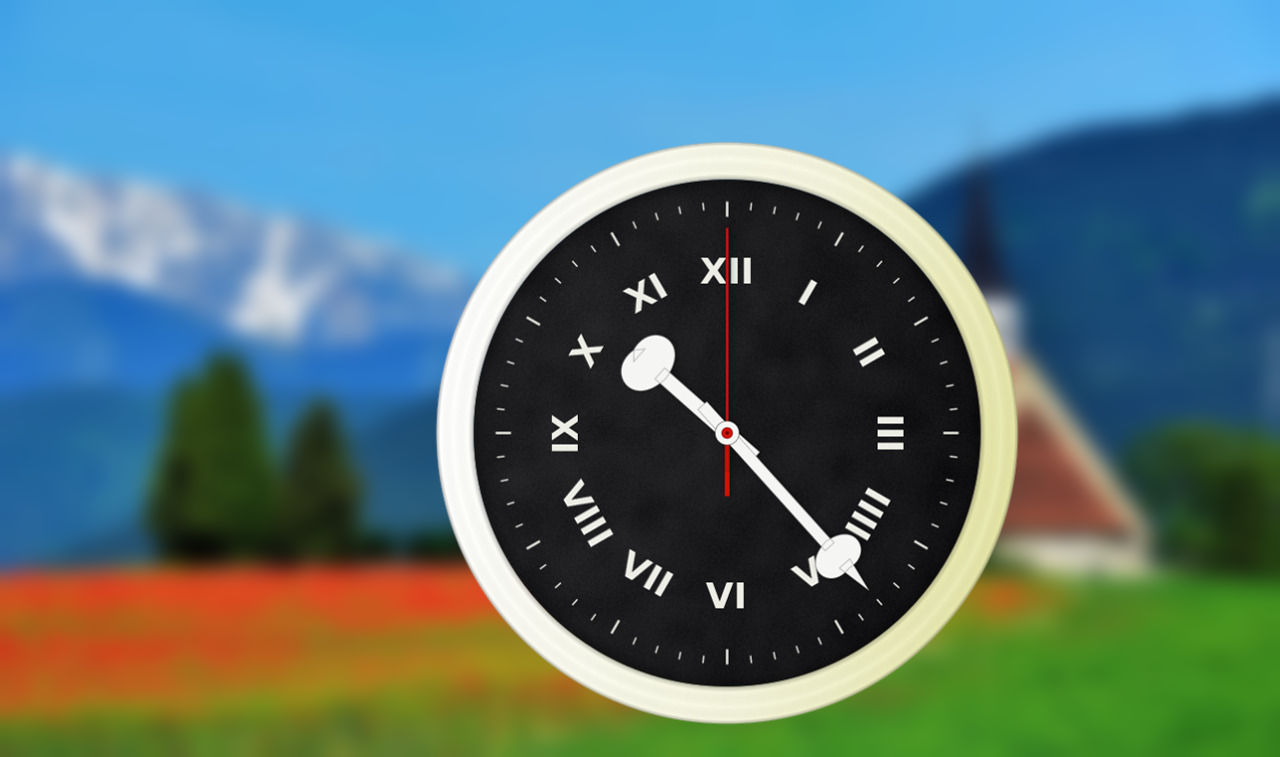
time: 10:23:00
